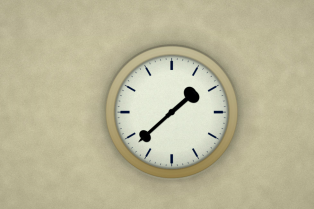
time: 1:38
